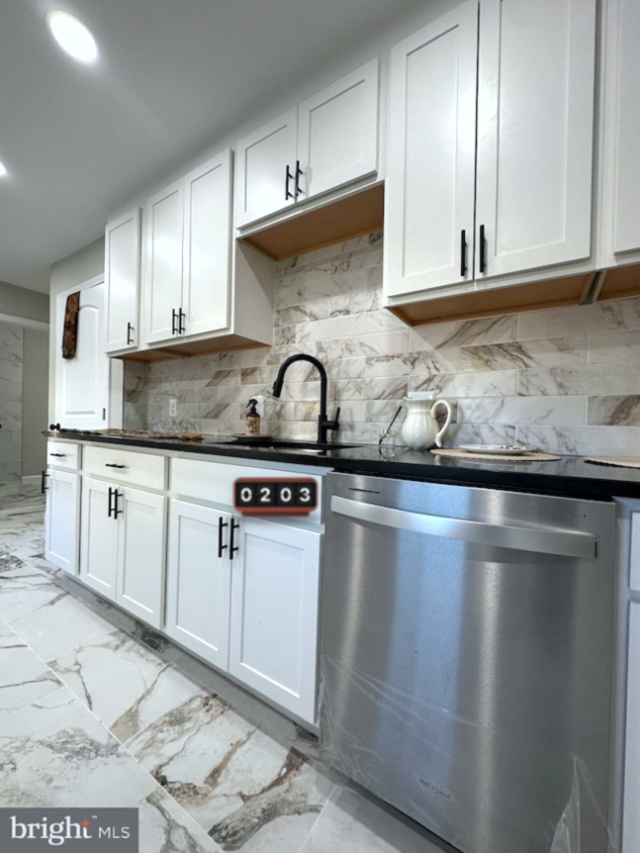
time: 2:03
